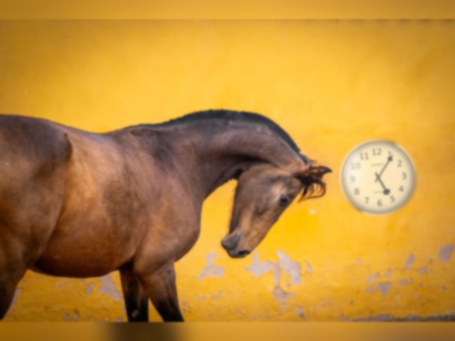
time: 5:06
